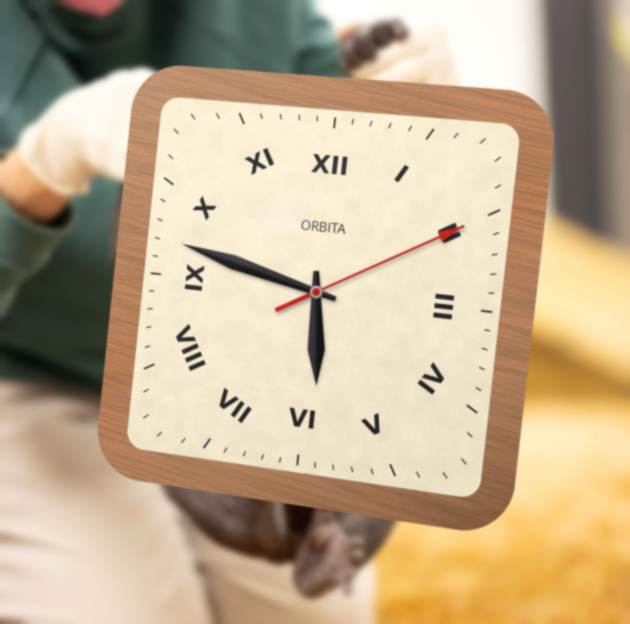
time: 5:47:10
